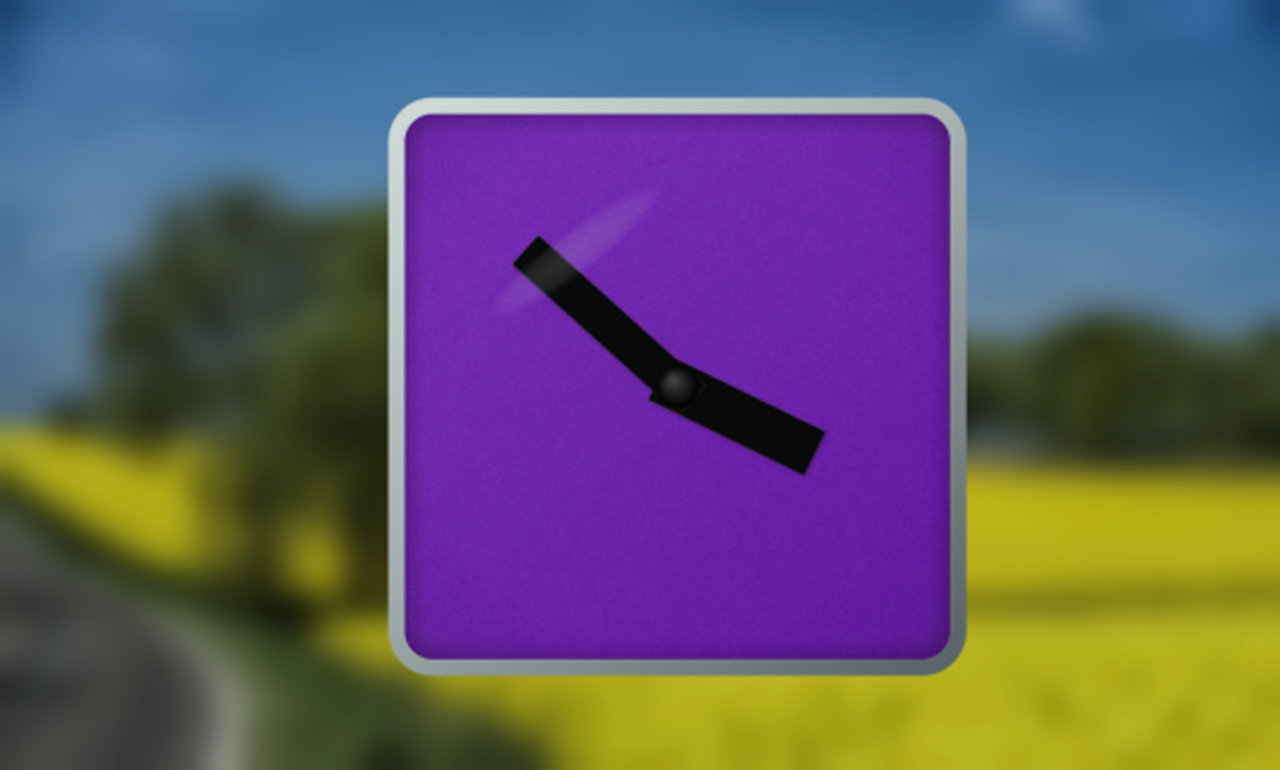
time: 3:52
